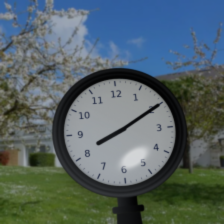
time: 8:10
